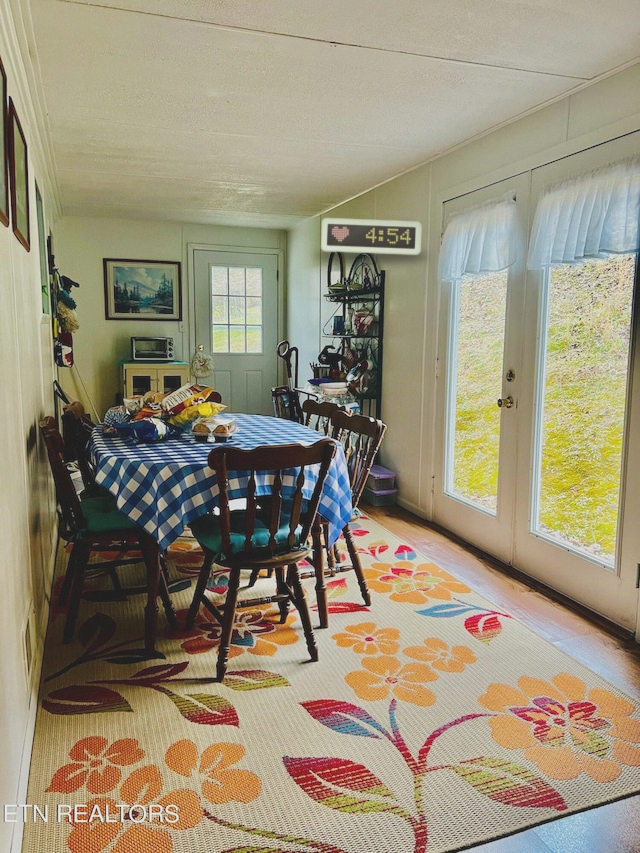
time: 4:54
